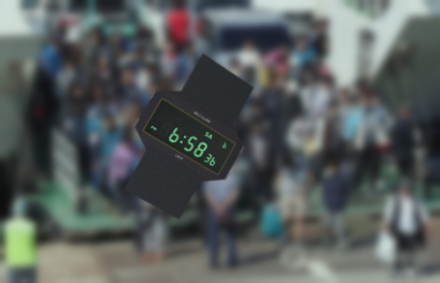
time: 6:58:36
